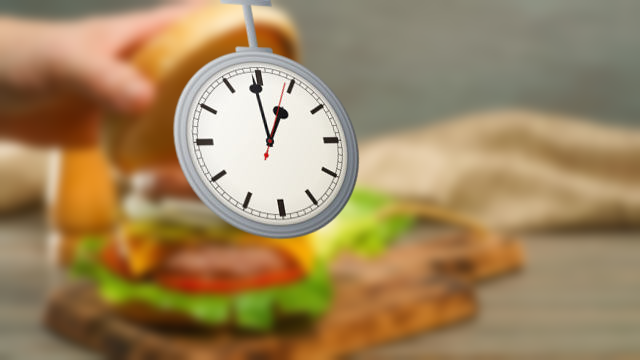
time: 12:59:04
